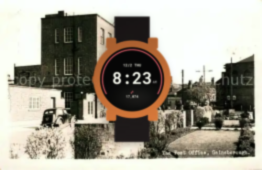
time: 8:23
